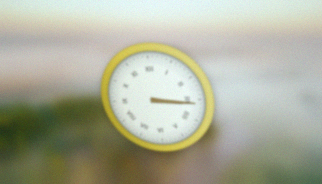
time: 3:16
